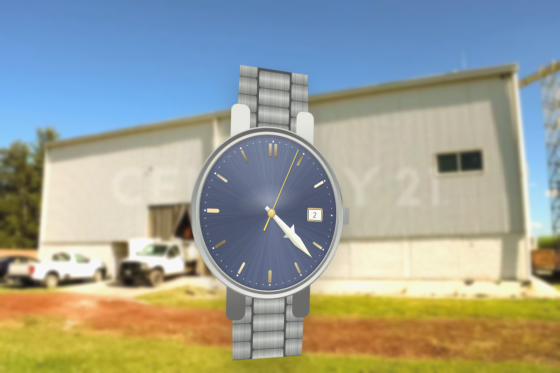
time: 4:22:04
